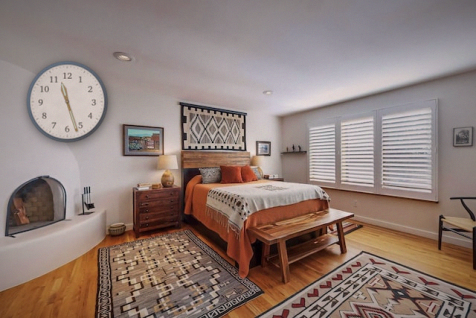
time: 11:27
